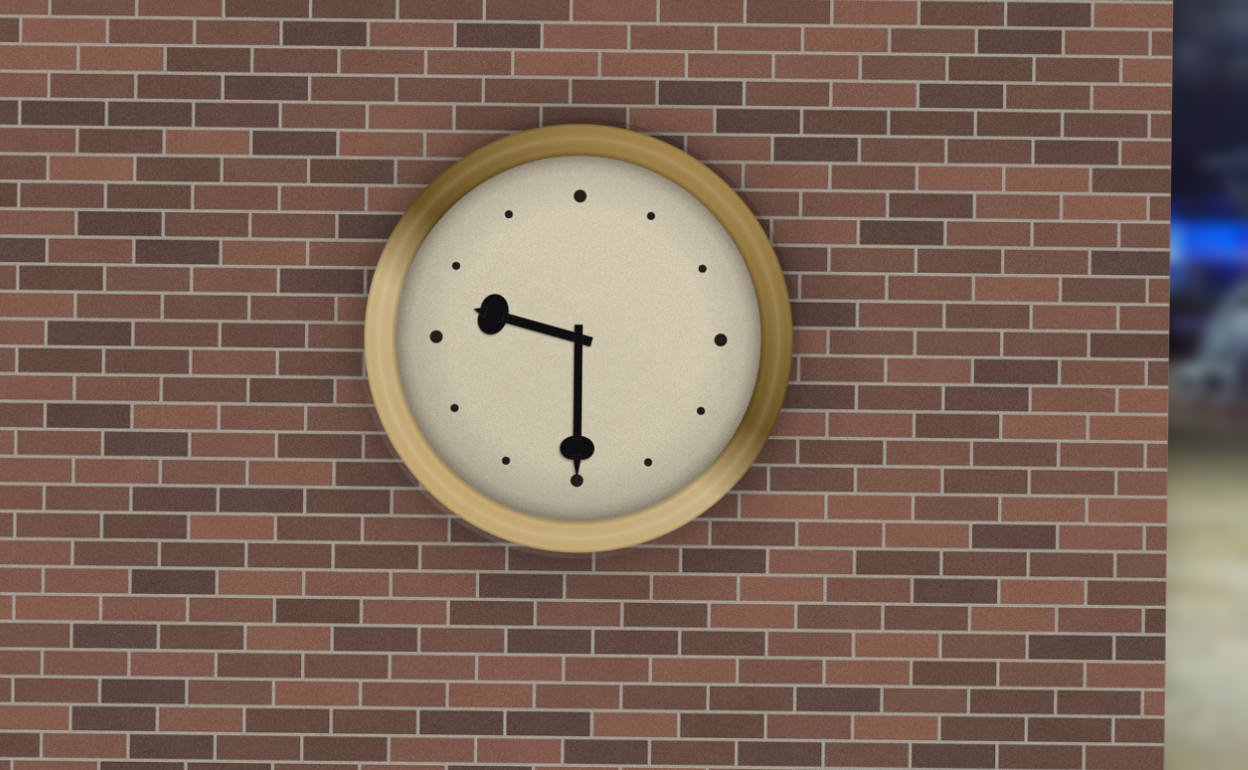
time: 9:30
